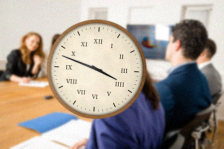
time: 3:48
